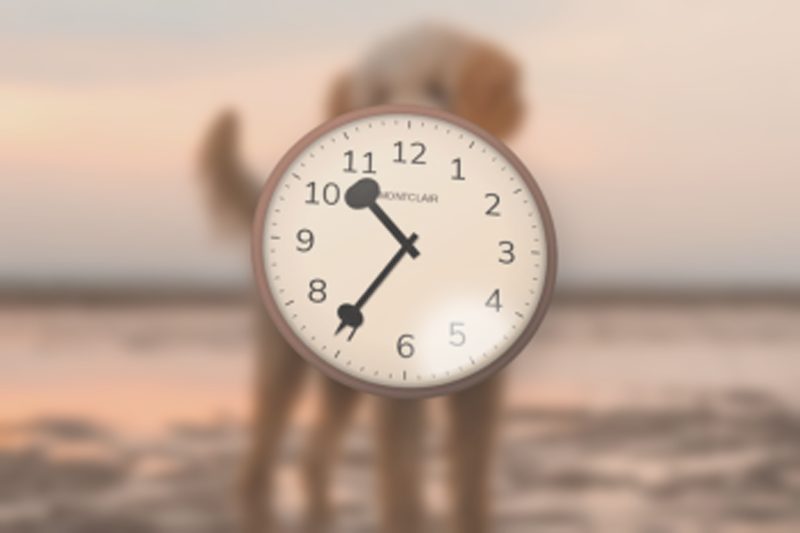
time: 10:36
